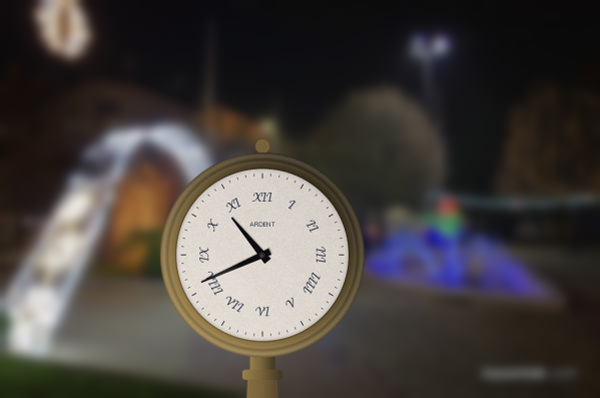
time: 10:41
